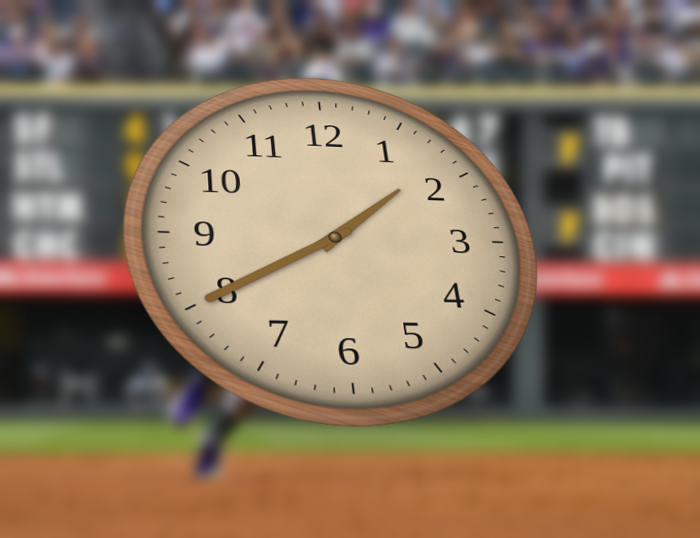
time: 1:40
